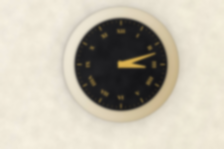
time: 3:12
